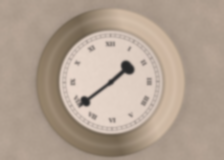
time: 1:39
